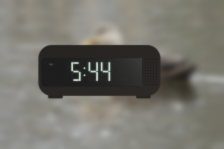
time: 5:44
